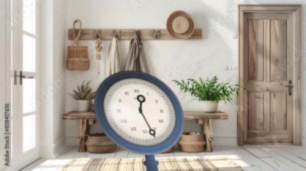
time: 12:27
